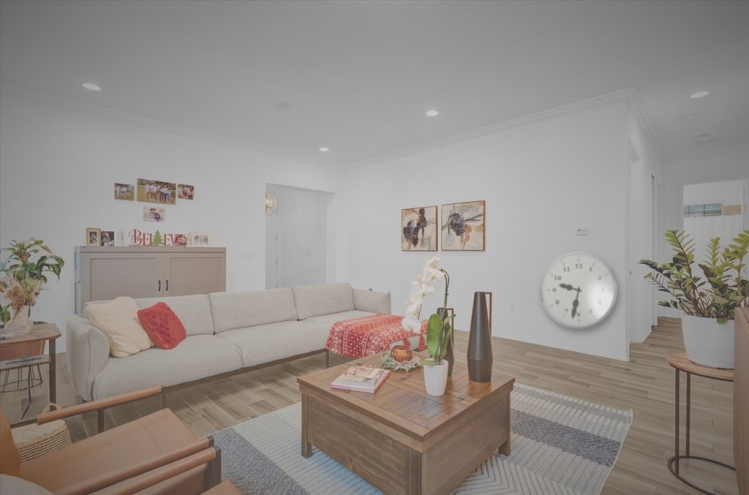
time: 9:32
